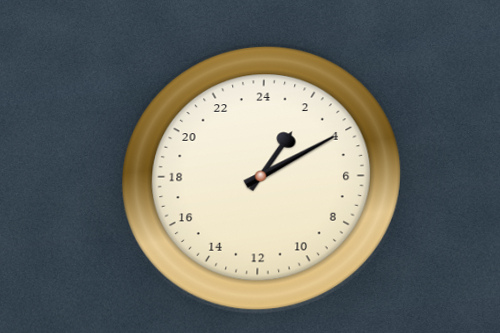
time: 2:10
